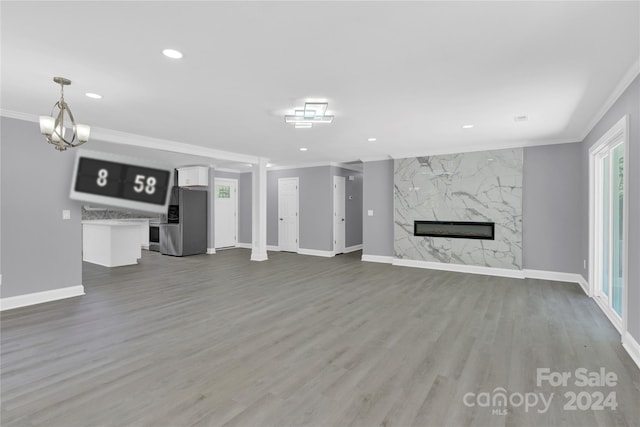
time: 8:58
